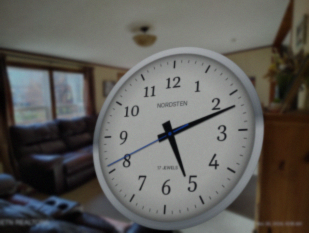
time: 5:11:41
